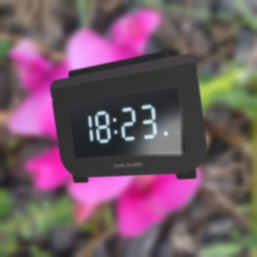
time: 18:23
